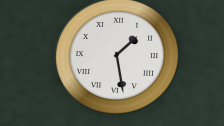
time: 1:28
